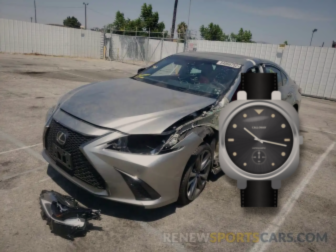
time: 10:17
